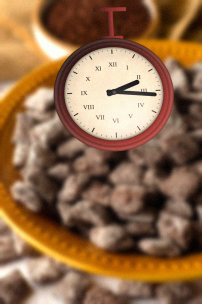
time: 2:16
